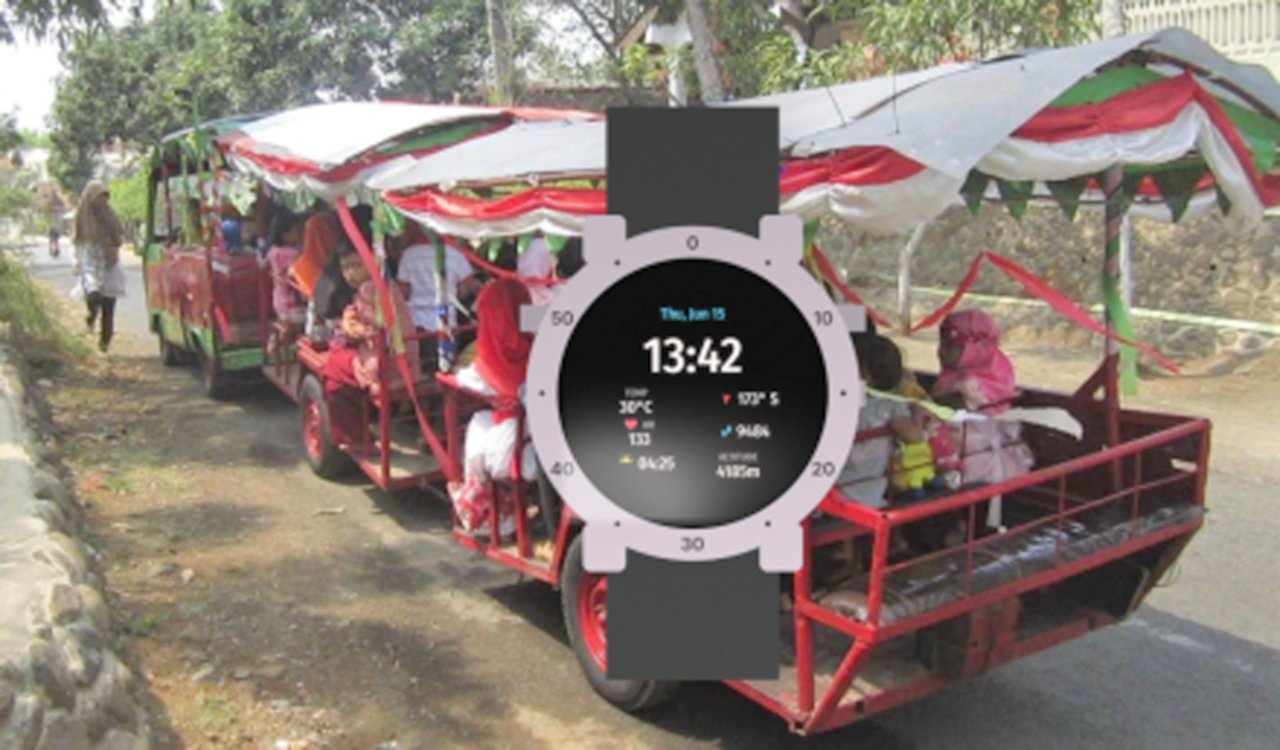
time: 13:42
